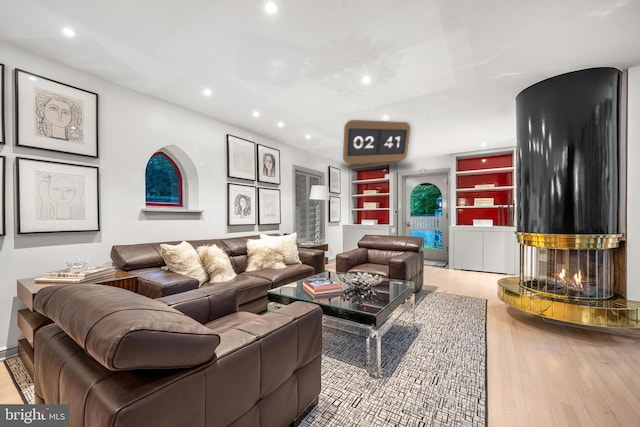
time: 2:41
